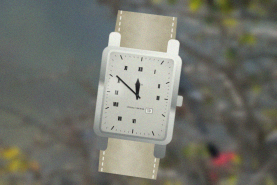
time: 11:51
